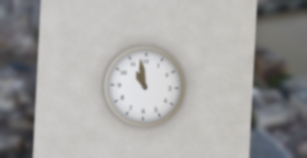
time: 10:58
